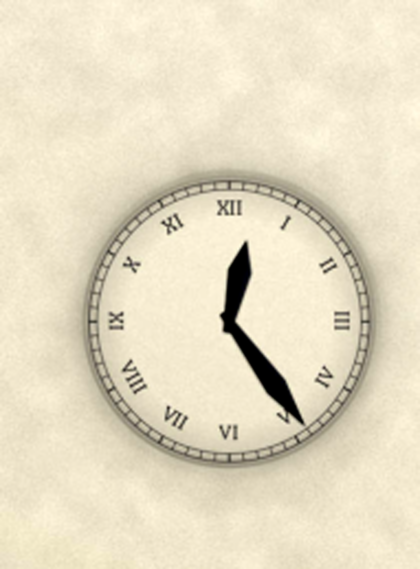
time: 12:24
